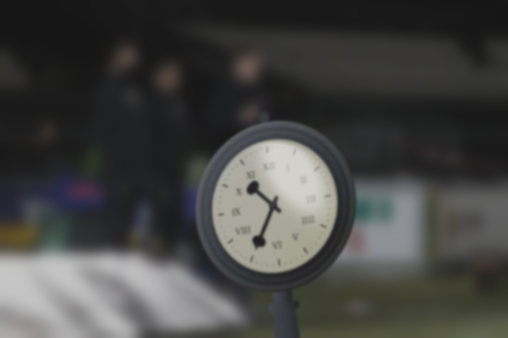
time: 10:35
